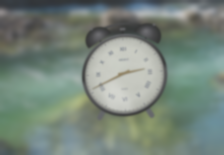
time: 2:41
